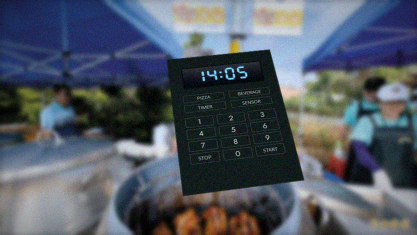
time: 14:05
